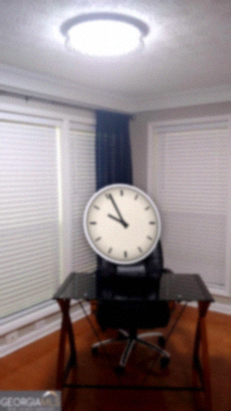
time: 9:56
